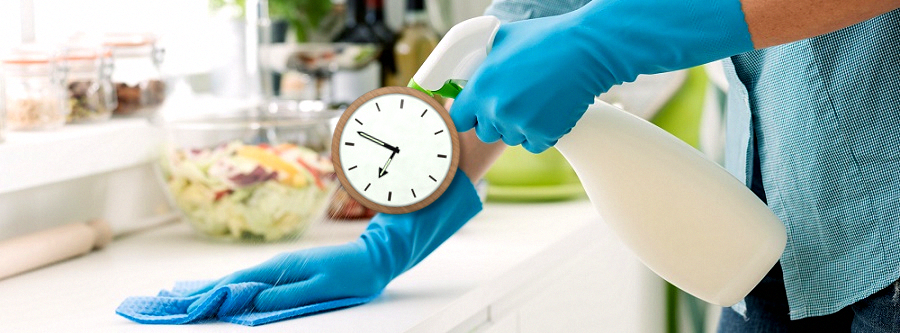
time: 6:48
